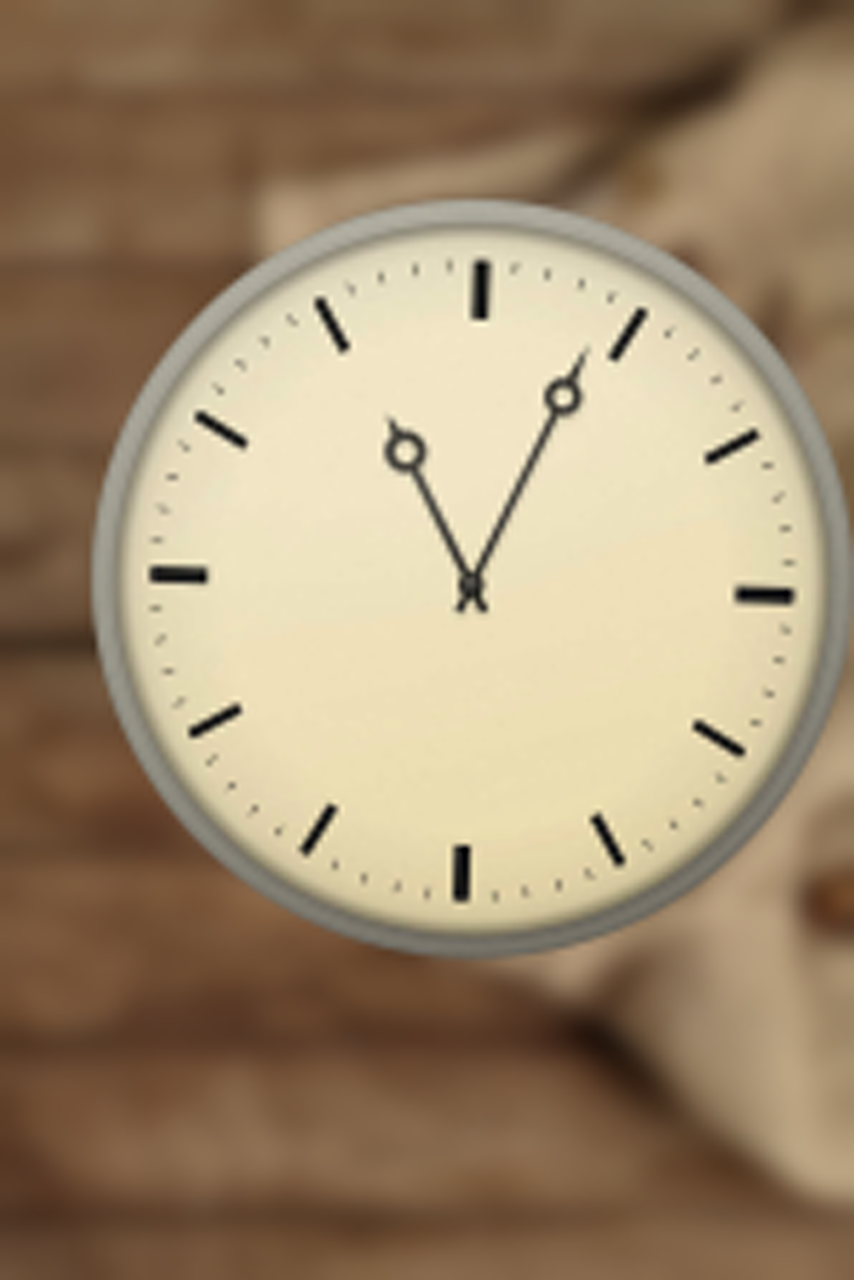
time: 11:04
